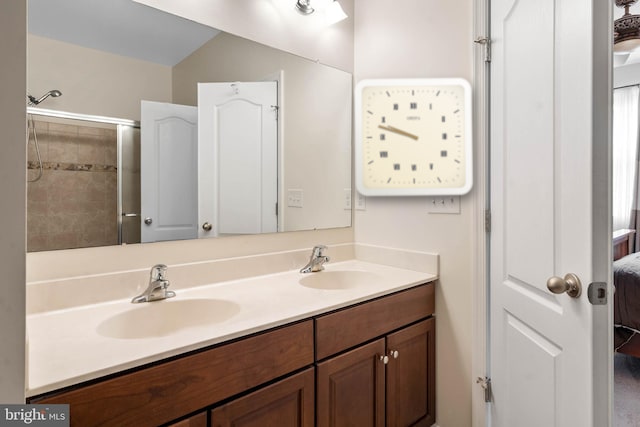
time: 9:48
